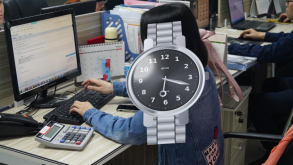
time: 6:18
